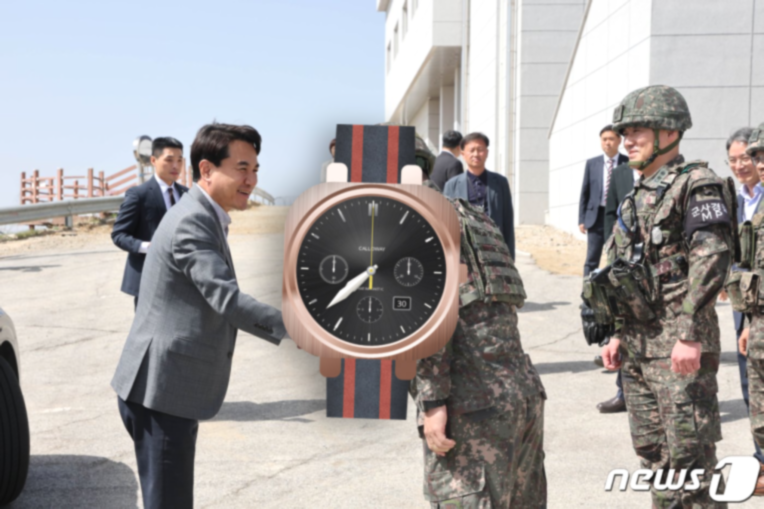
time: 7:38
